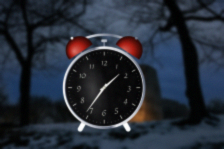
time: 1:36
